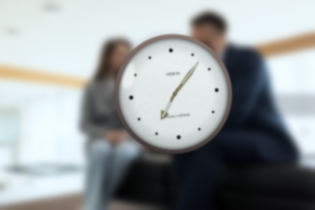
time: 7:07
